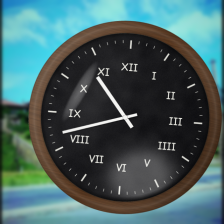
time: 10:42
